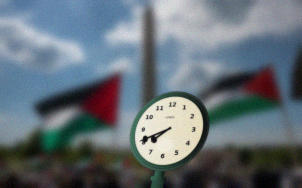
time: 7:41
